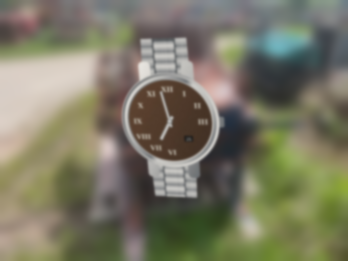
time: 6:58
